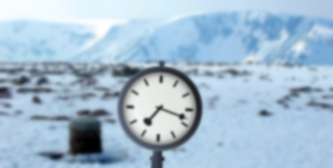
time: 7:18
